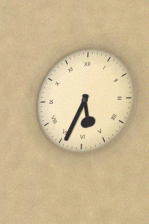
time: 5:34
